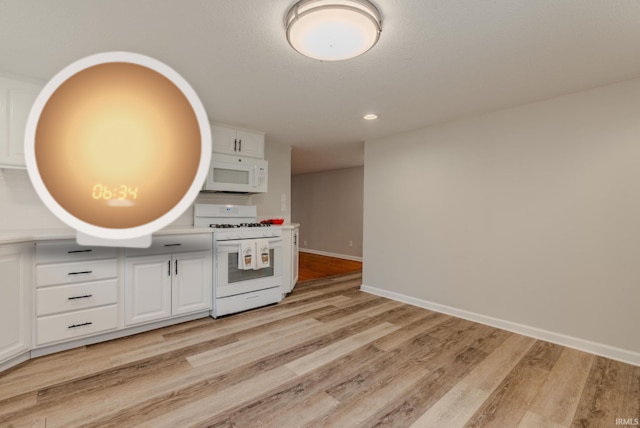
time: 6:34
